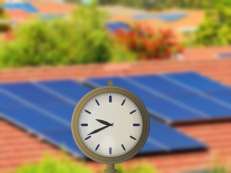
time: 9:41
